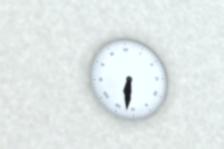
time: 6:32
